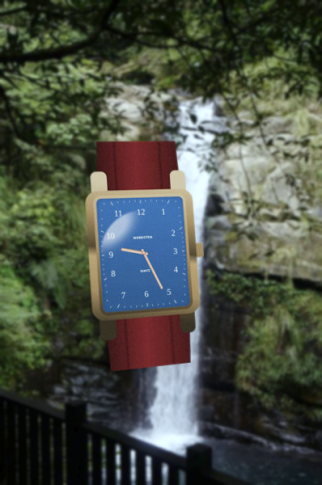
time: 9:26
